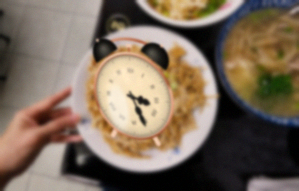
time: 3:26
